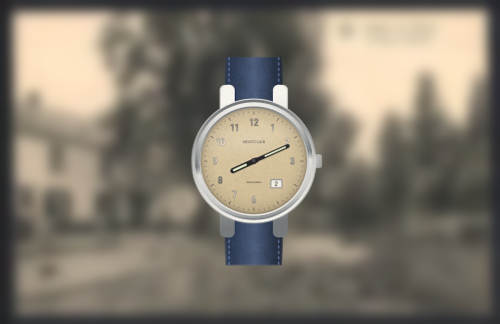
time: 8:11
